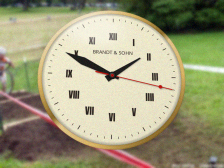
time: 1:49:17
